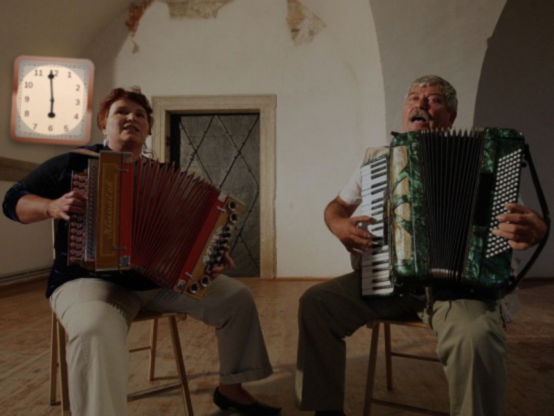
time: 5:59
